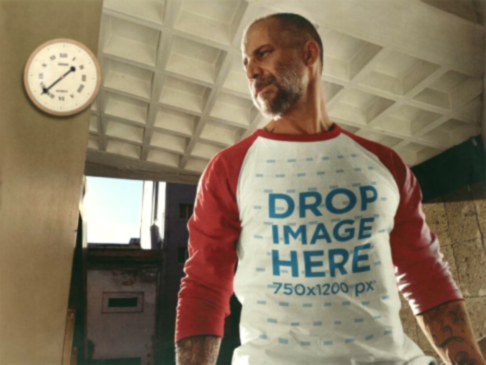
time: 1:38
